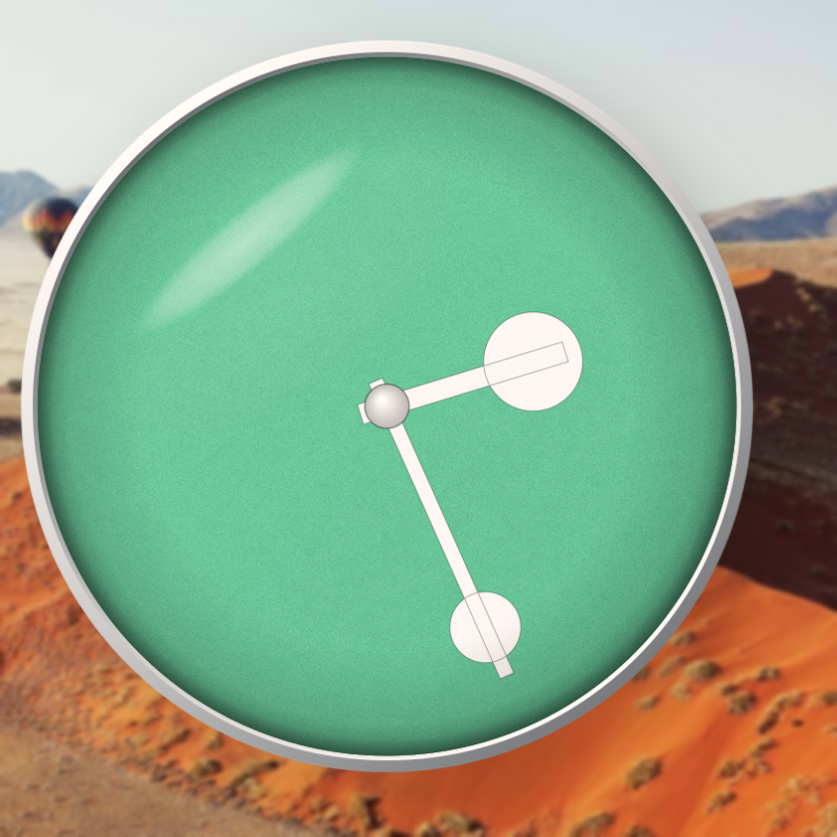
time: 2:26
